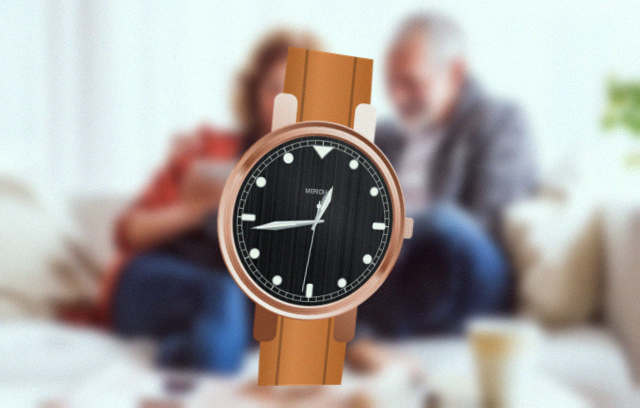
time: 12:43:31
